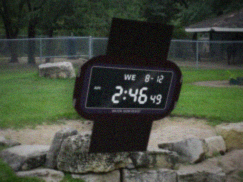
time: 2:46:49
